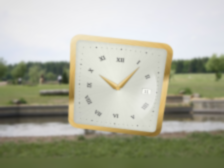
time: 10:06
